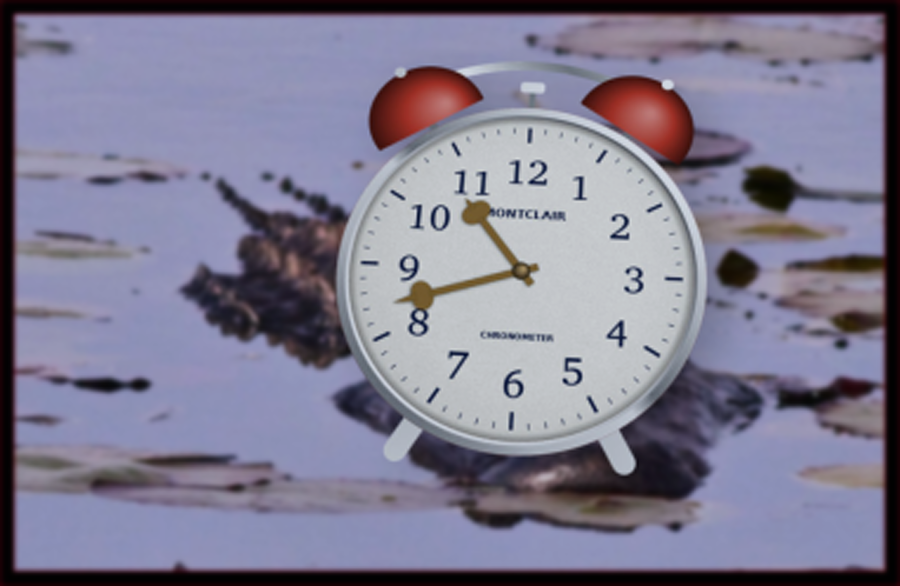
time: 10:42
